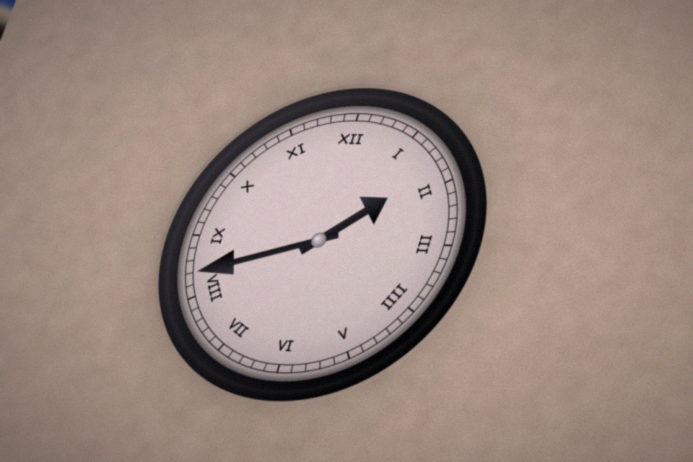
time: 1:42
